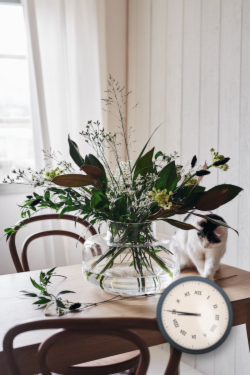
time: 8:45
